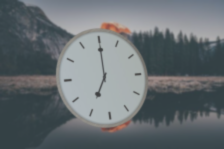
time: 7:00
